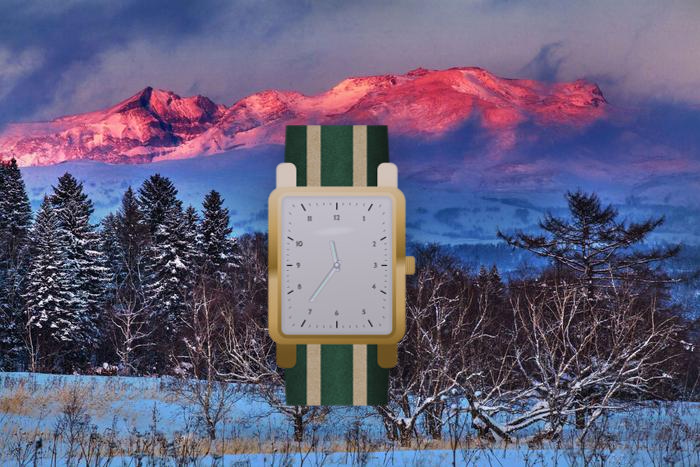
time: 11:36
